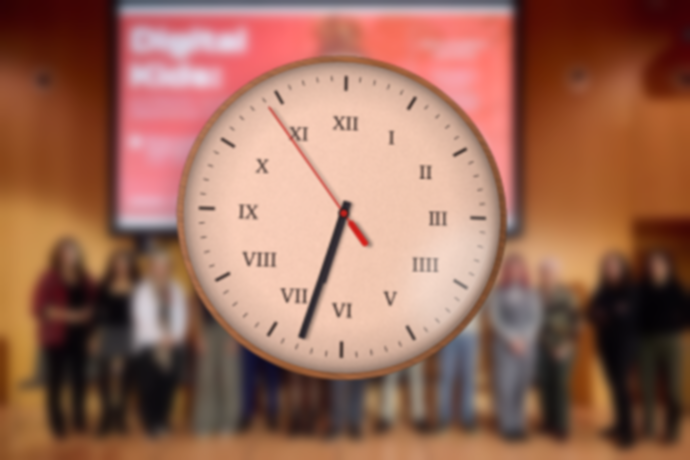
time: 6:32:54
